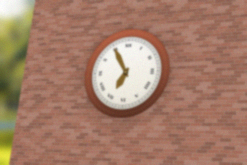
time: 6:55
